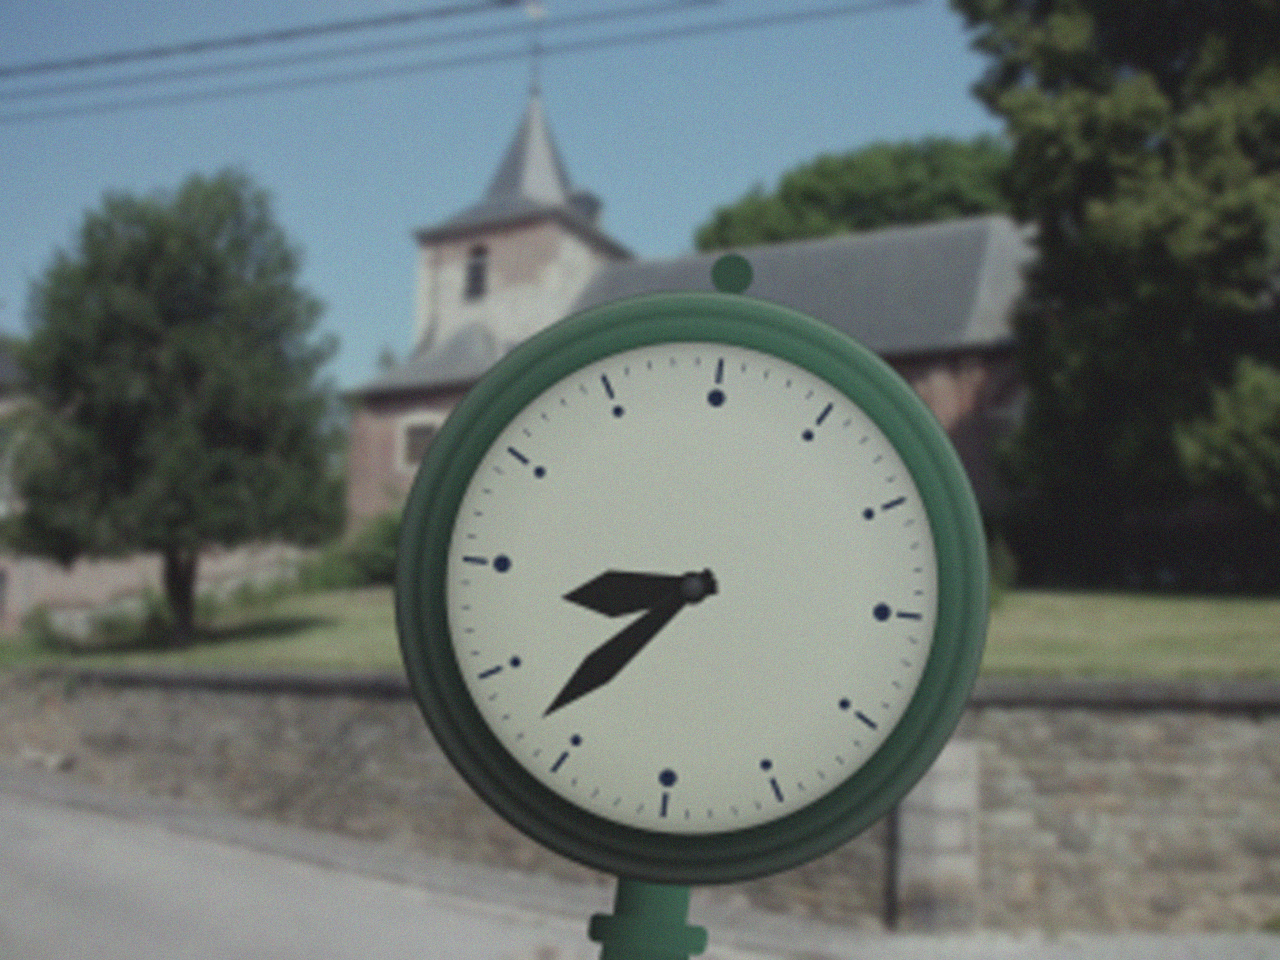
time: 8:37
